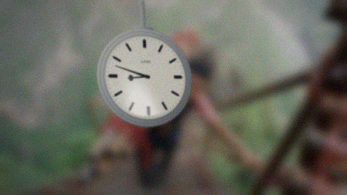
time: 8:48
